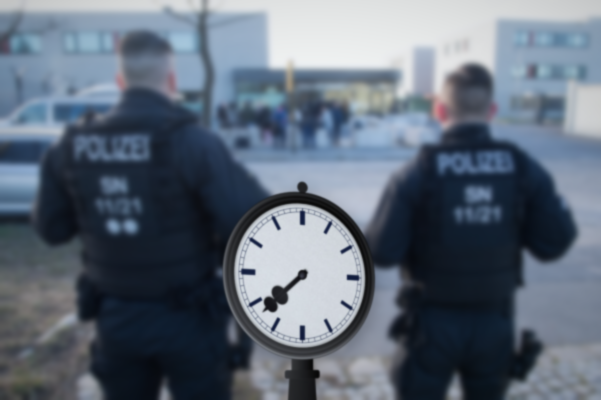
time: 7:38
